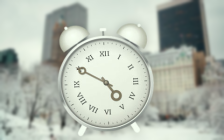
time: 4:50
